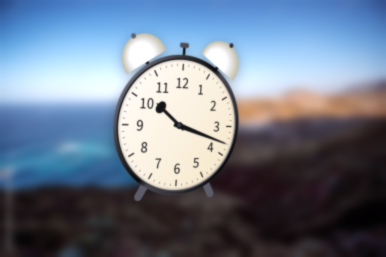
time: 10:18
